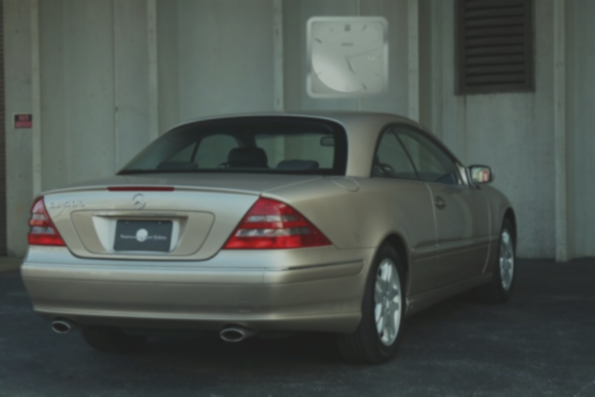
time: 5:12
